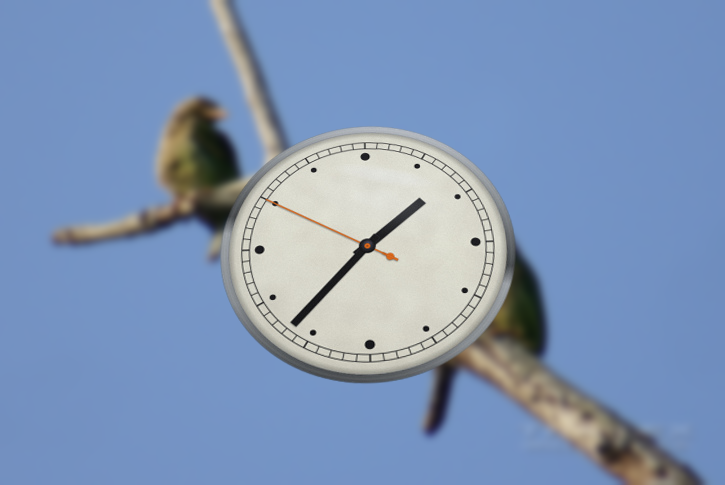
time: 1:36:50
